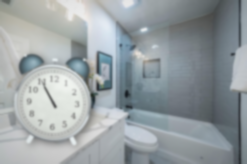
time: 10:55
